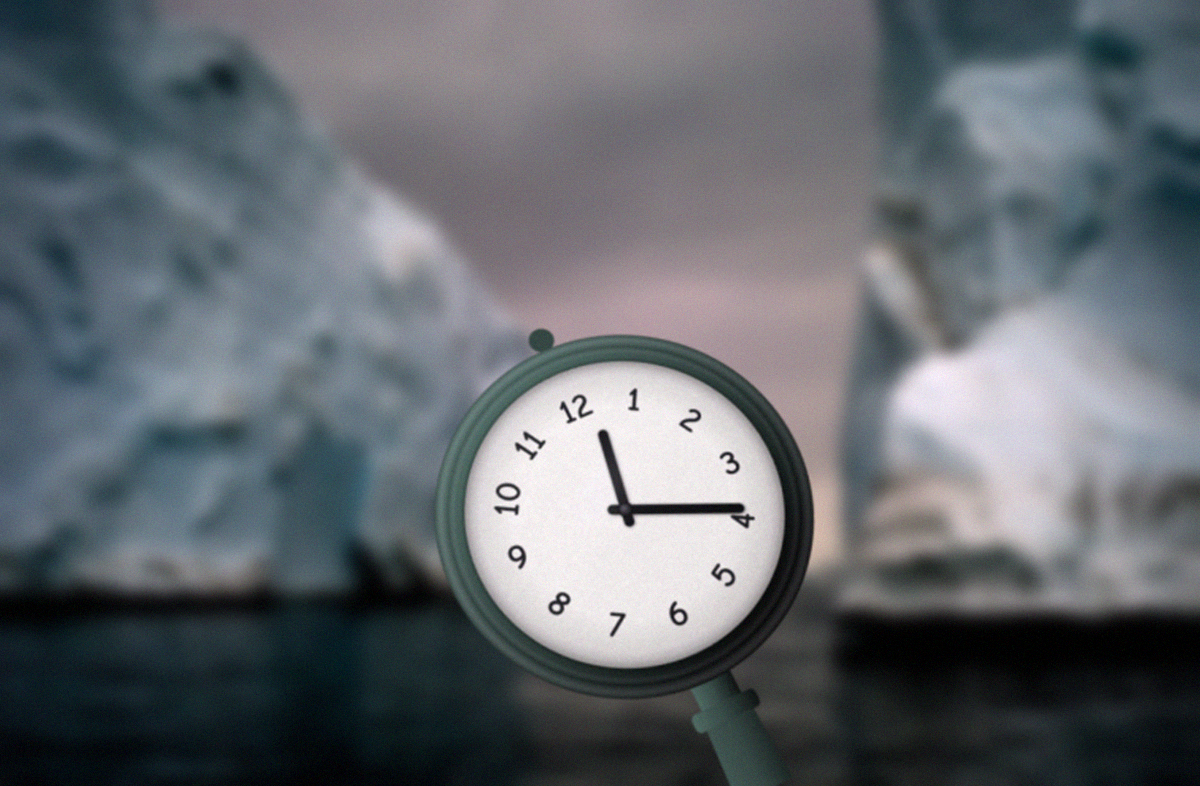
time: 12:19
